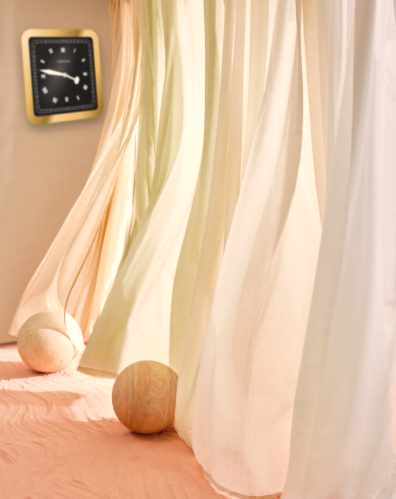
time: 3:47
